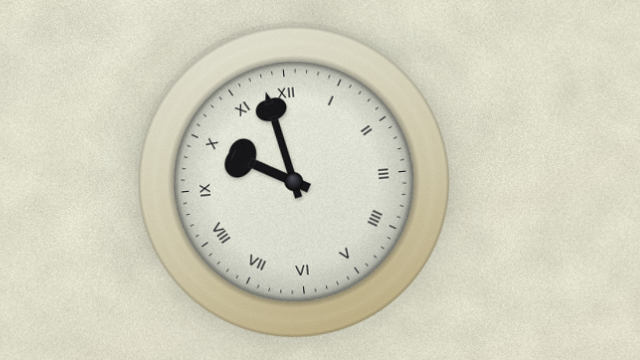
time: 9:58
